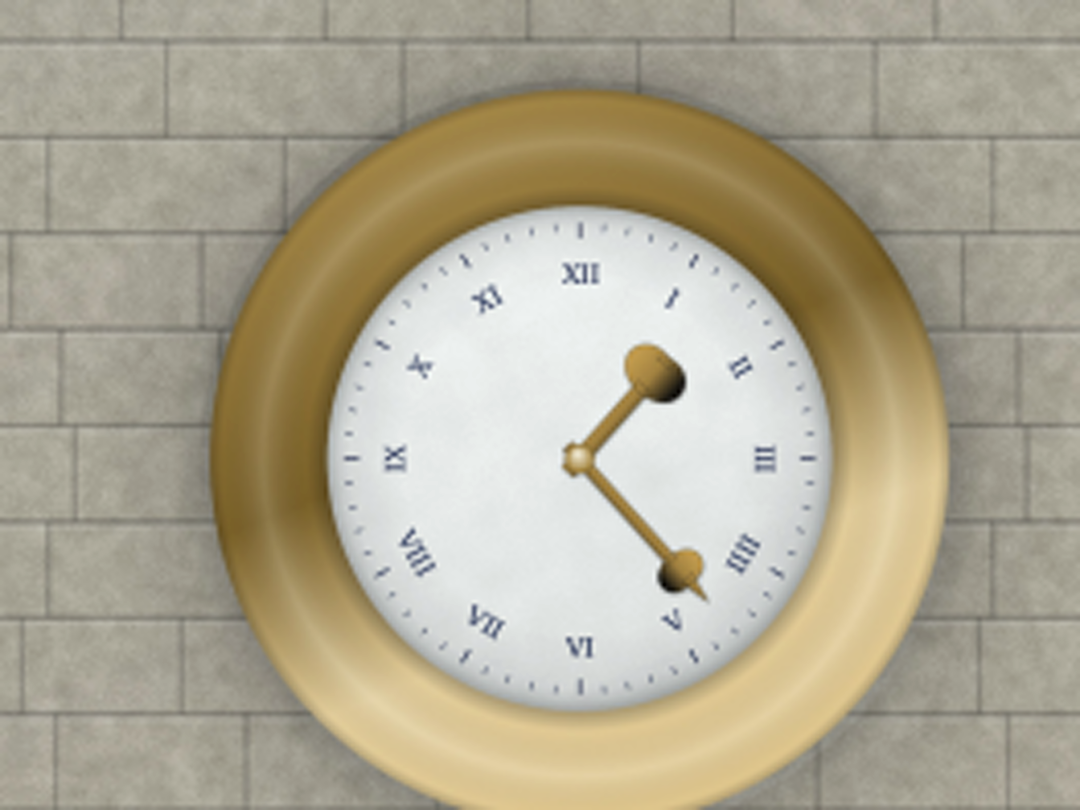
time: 1:23
